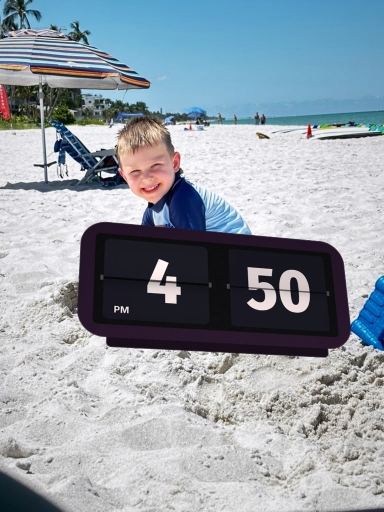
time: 4:50
